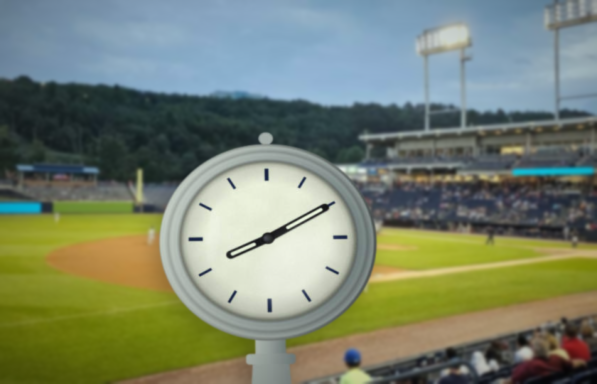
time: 8:10
